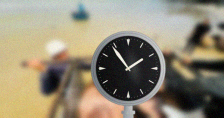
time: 1:54
